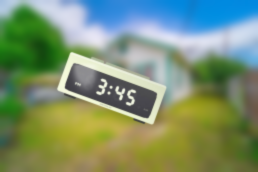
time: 3:45
